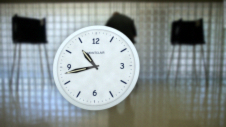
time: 10:43
